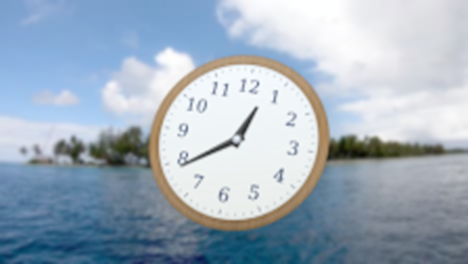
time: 12:39
